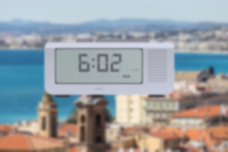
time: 6:02
